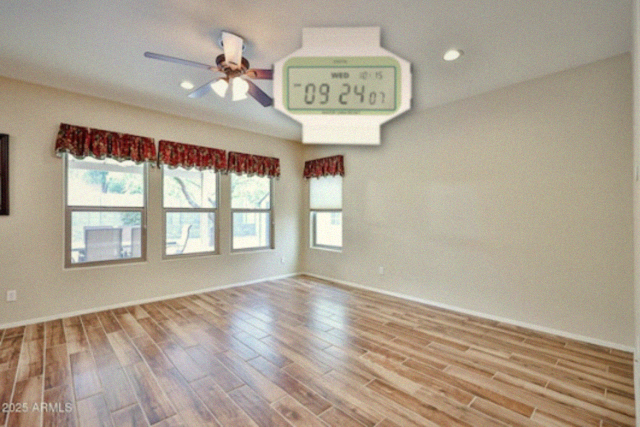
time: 9:24:07
